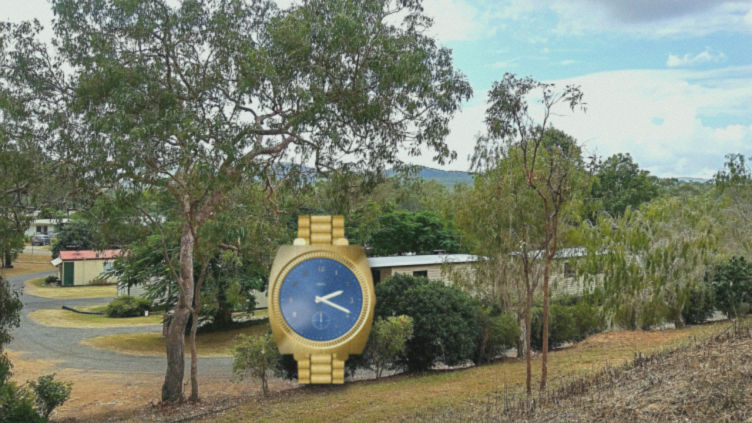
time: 2:19
